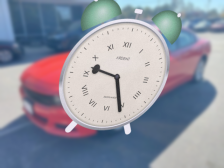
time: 9:26
